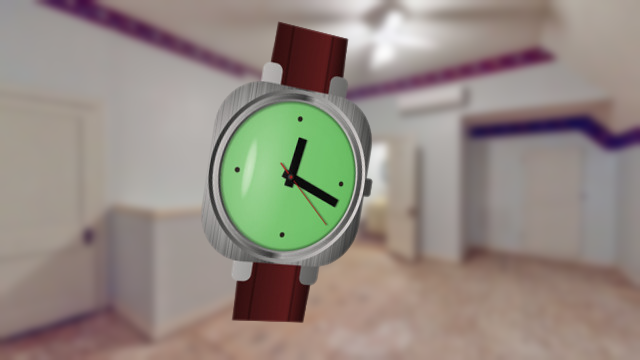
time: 12:18:22
